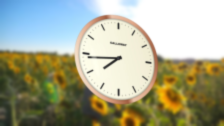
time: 7:44
